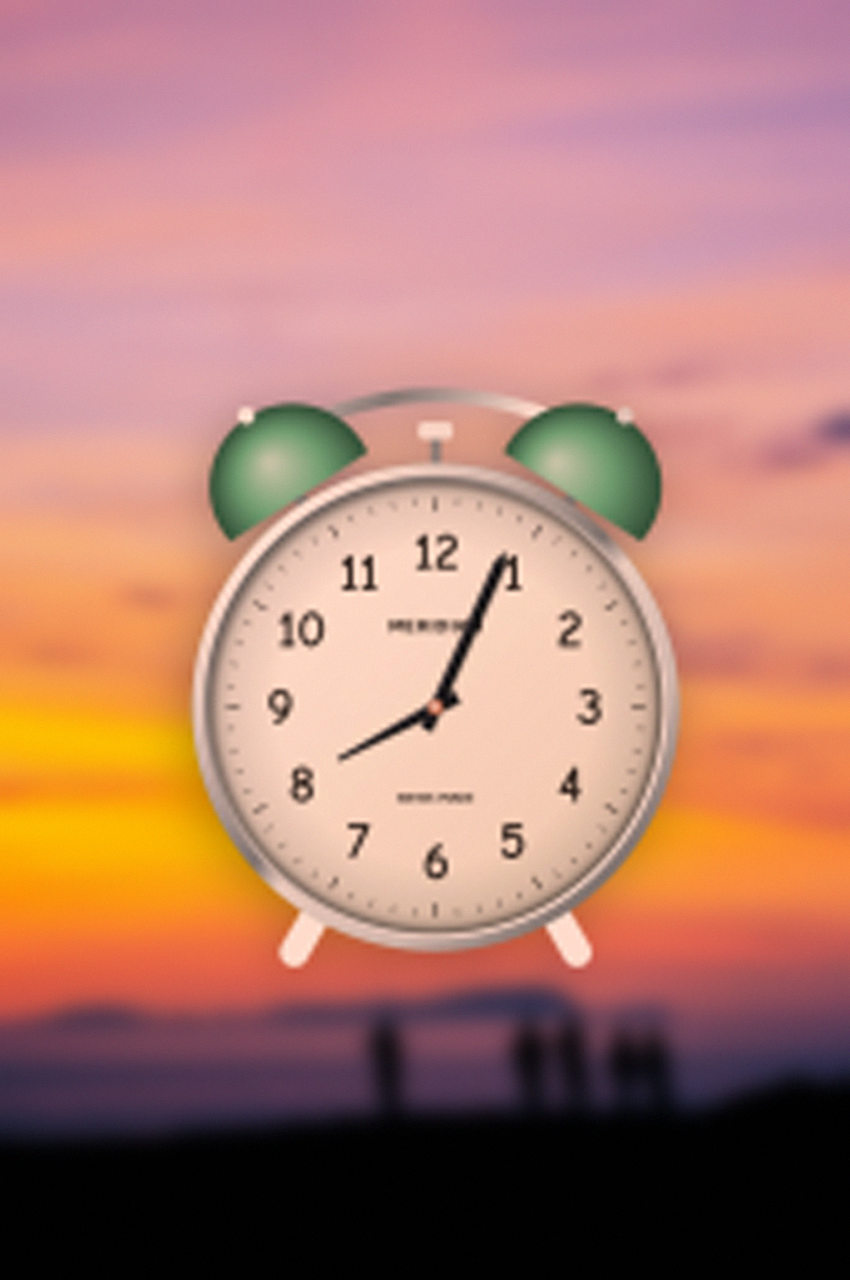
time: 8:04
